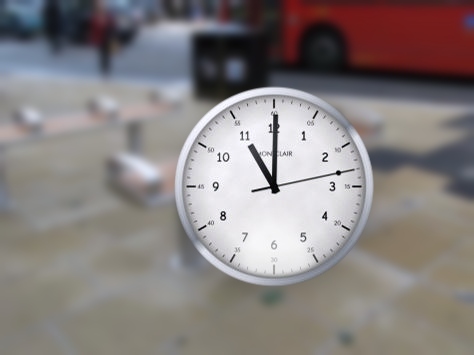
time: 11:00:13
